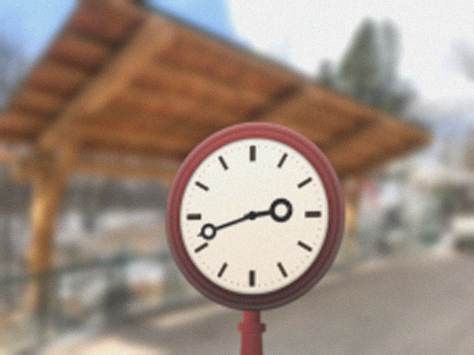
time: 2:42
